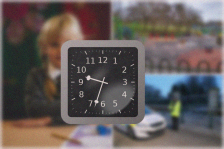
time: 9:33
